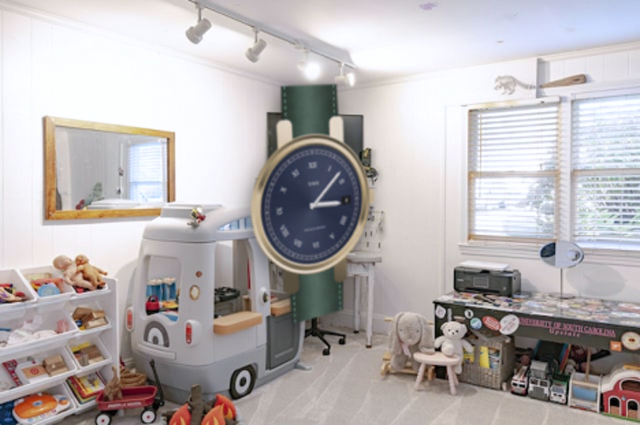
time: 3:08
